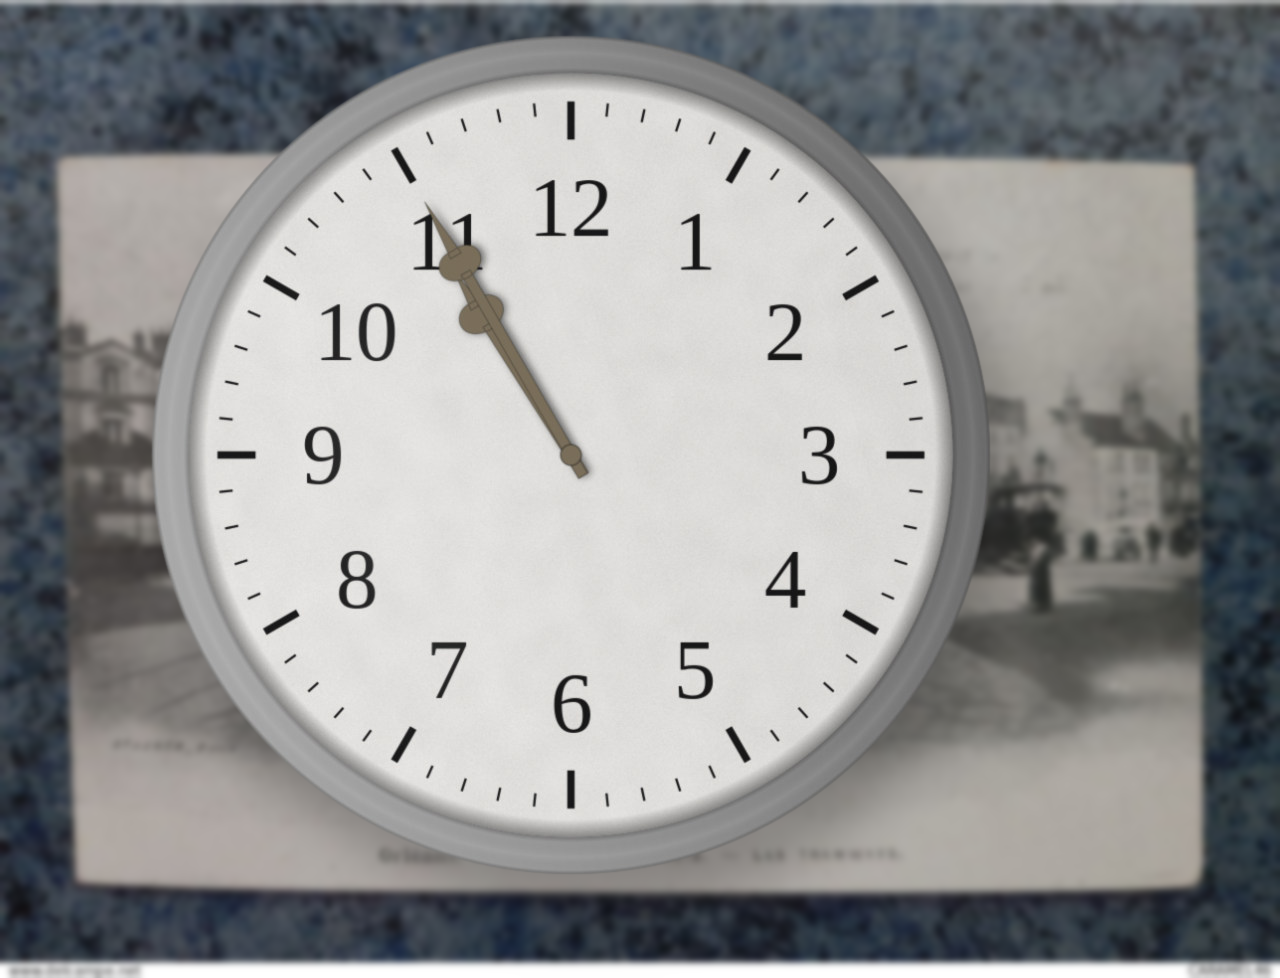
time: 10:55
